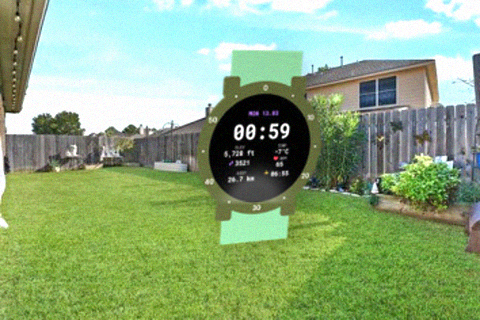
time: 0:59
